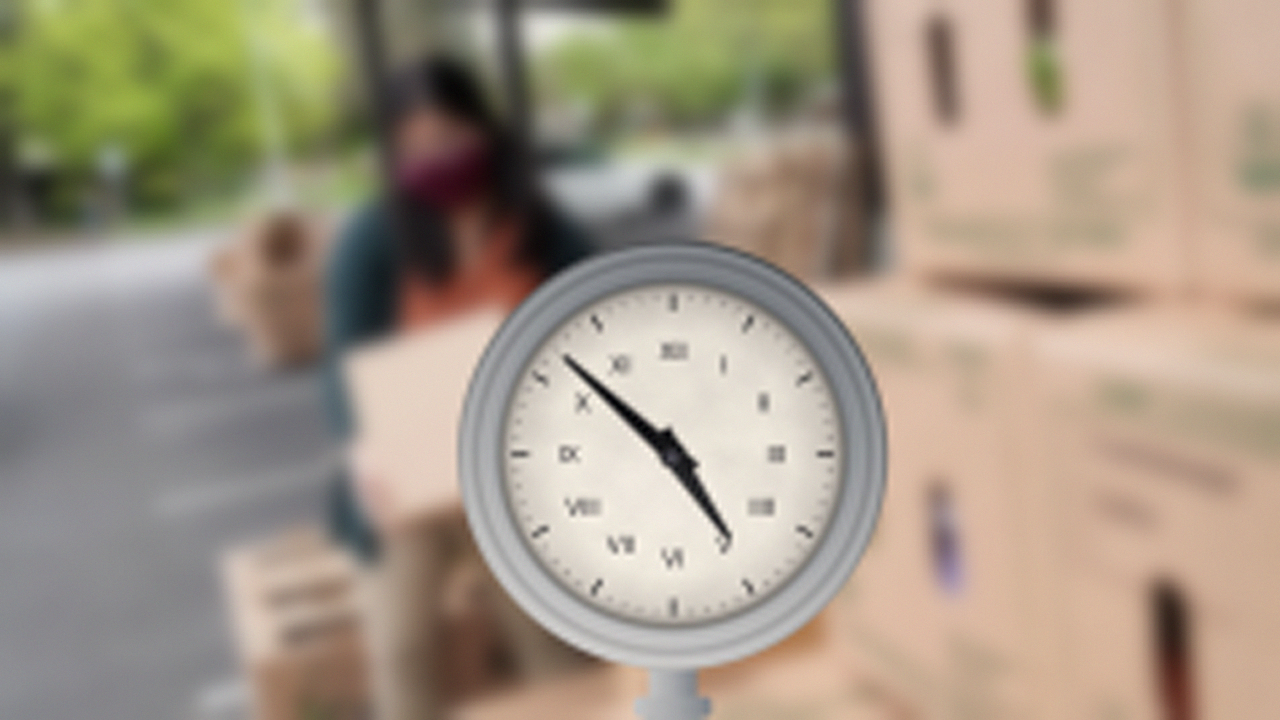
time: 4:52
